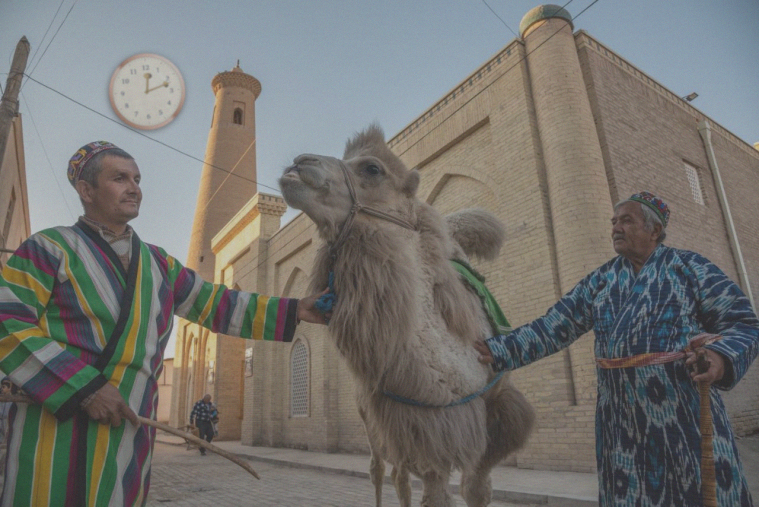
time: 12:12
